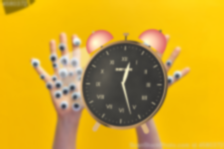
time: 12:27
